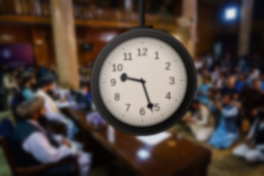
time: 9:27
